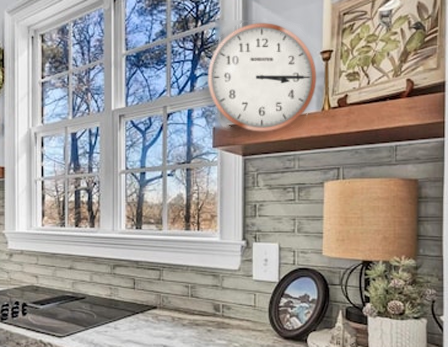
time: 3:15
